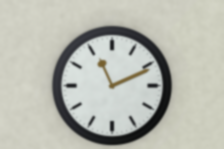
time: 11:11
